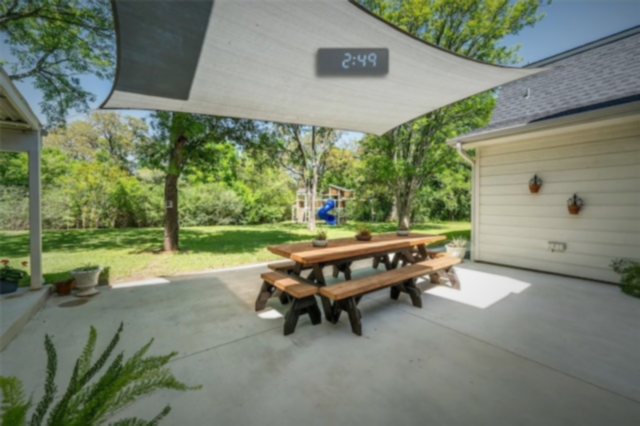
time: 2:49
